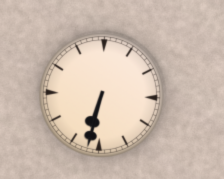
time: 6:32
